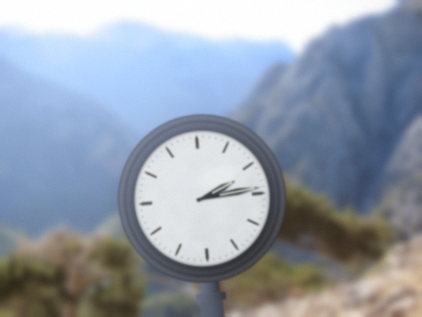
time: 2:14
